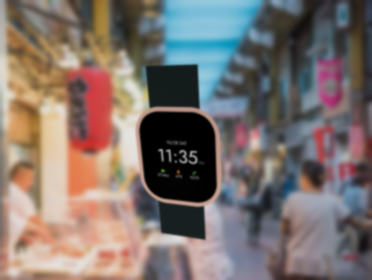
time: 11:35
